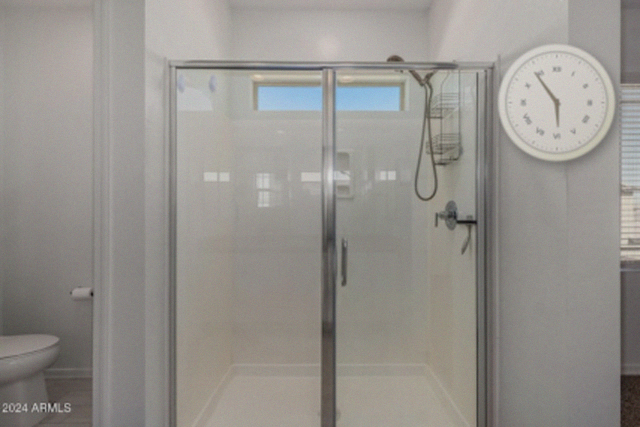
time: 5:54
